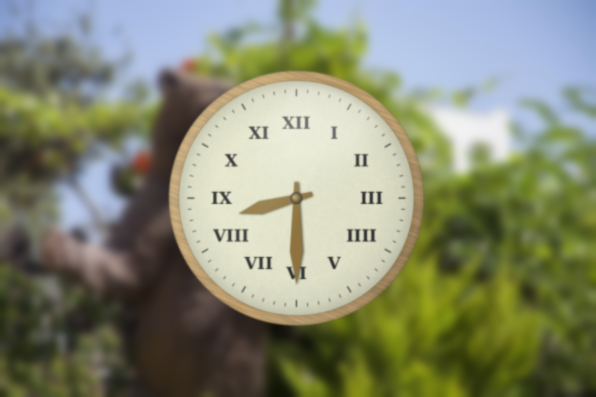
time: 8:30
